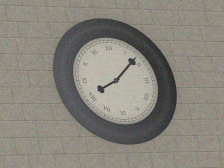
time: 8:08
